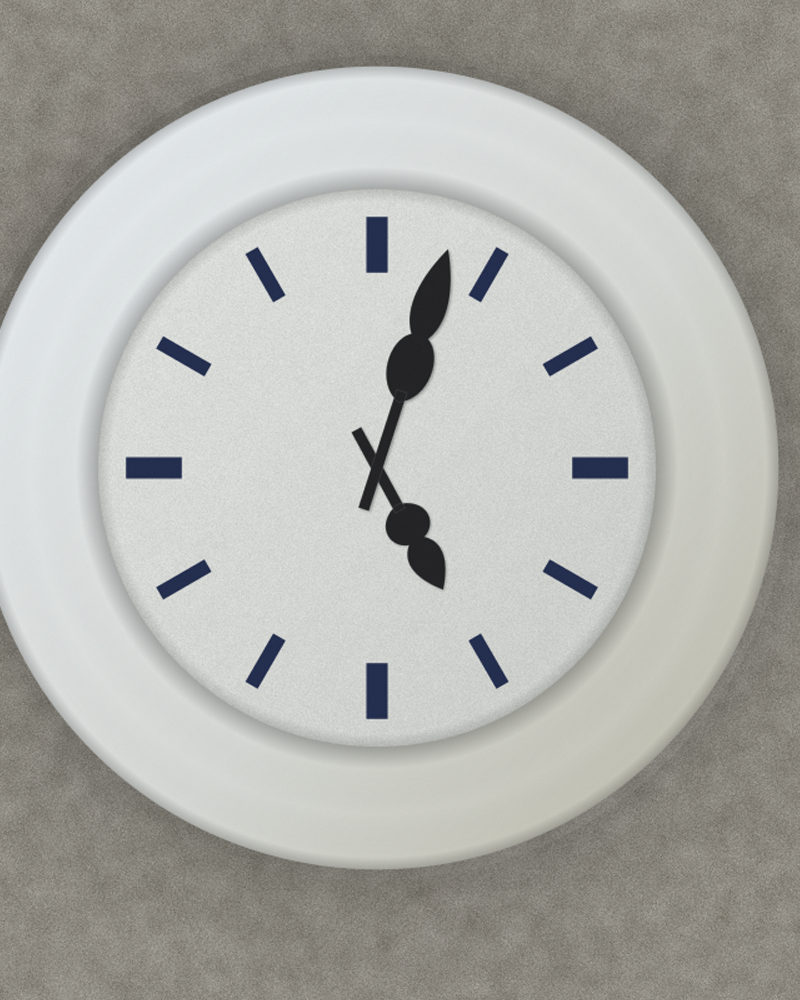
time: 5:03
